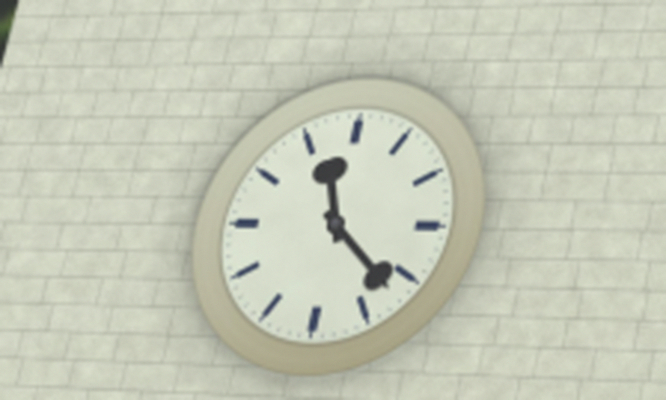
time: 11:22
